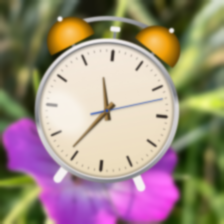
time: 11:36:12
